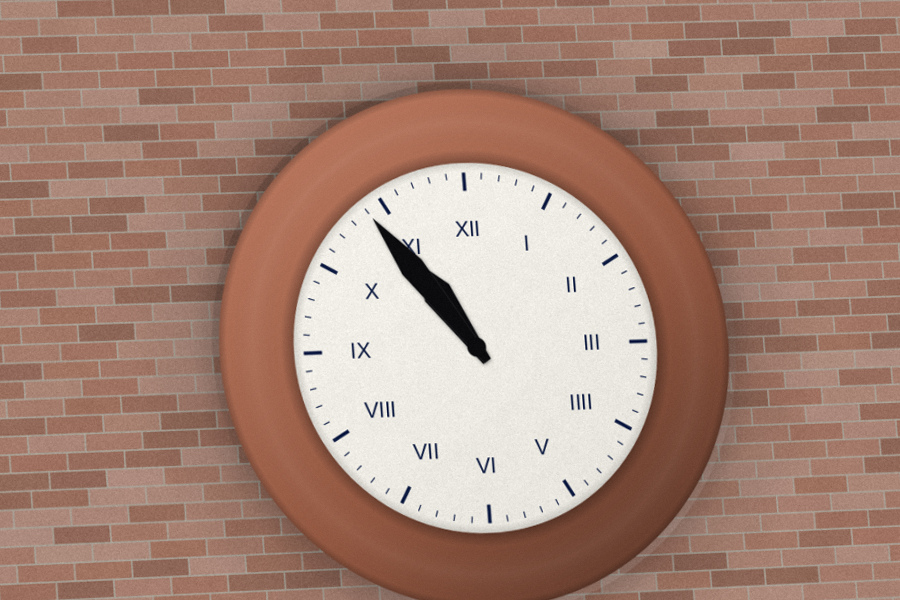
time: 10:54
